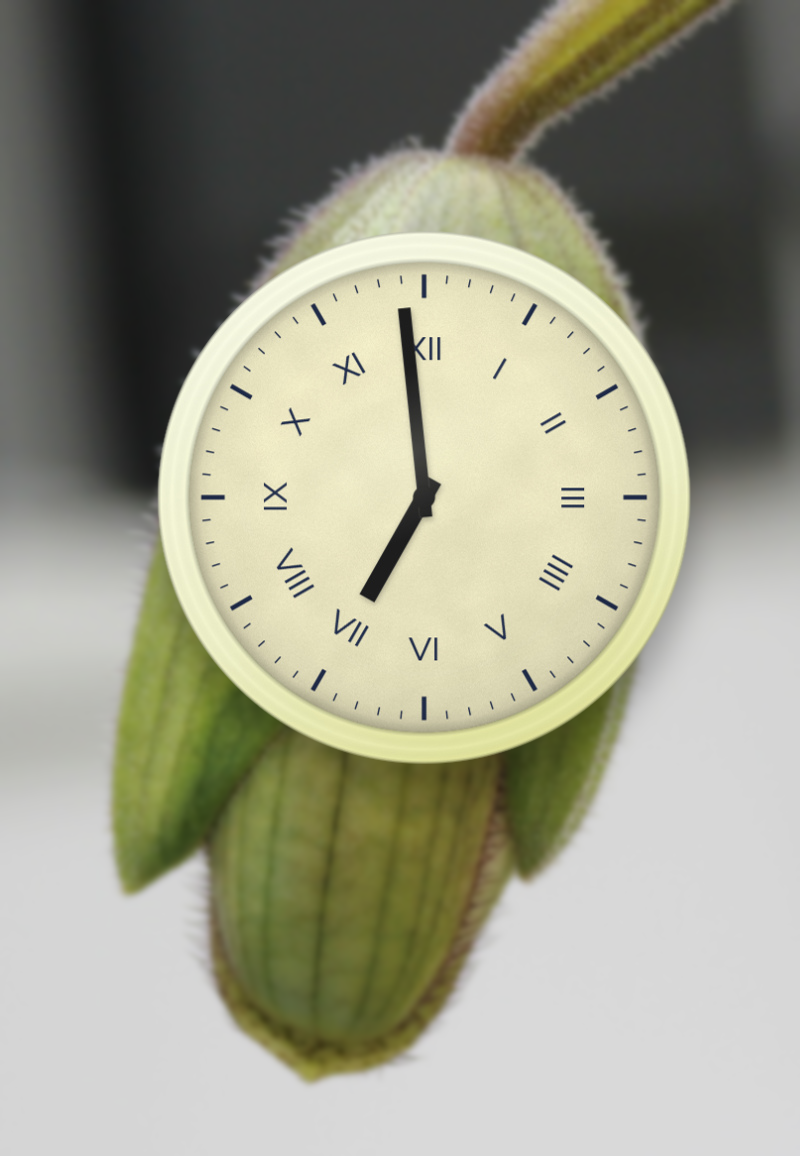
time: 6:59
